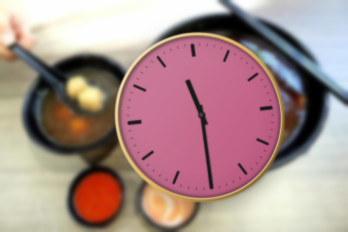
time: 11:30
